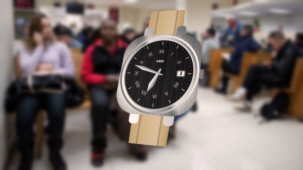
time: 6:48
